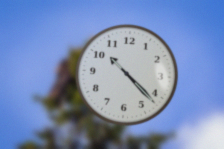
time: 10:22
